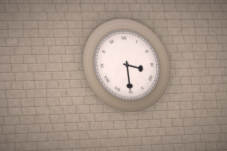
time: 3:30
